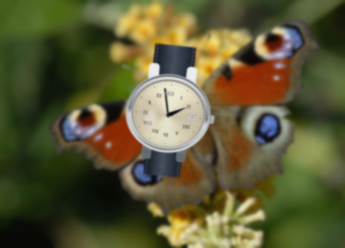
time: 1:58
